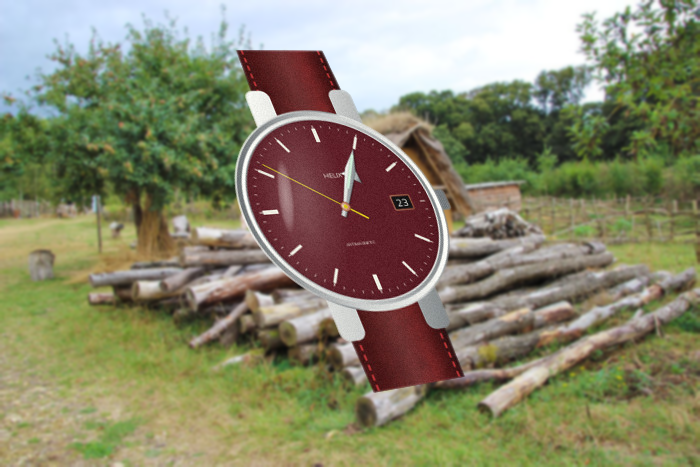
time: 1:04:51
